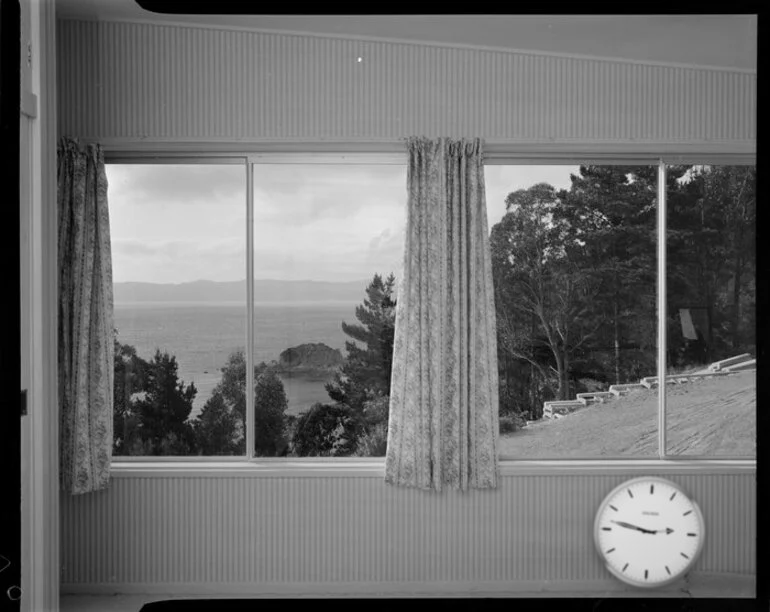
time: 2:47
